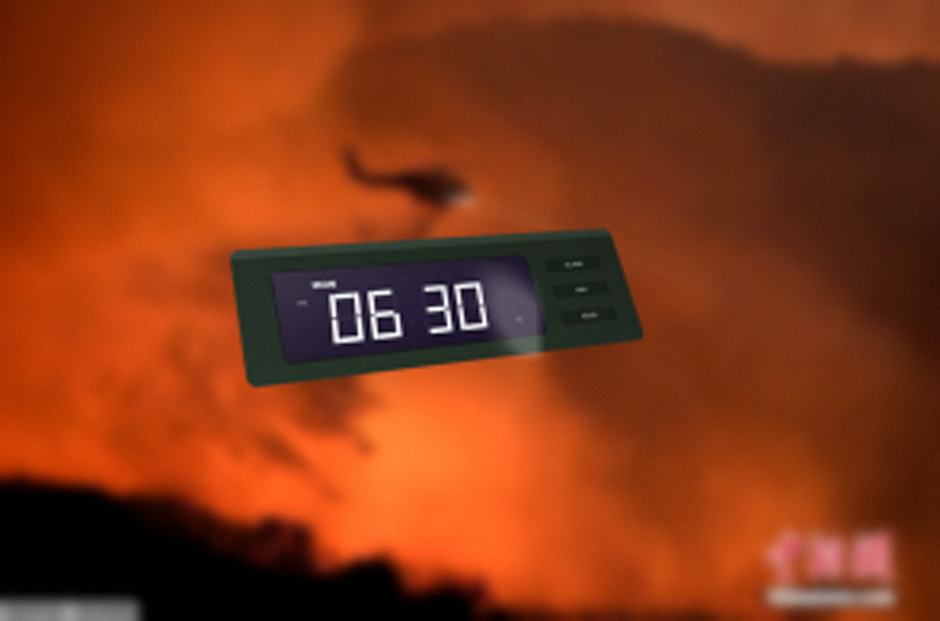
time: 6:30
